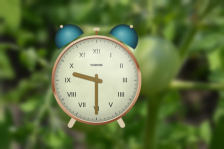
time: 9:30
